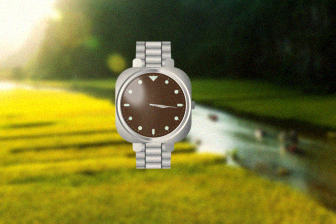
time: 3:16
